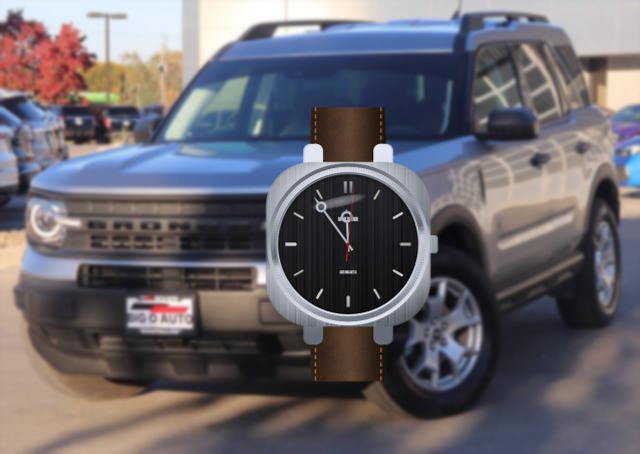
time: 11:54:01
